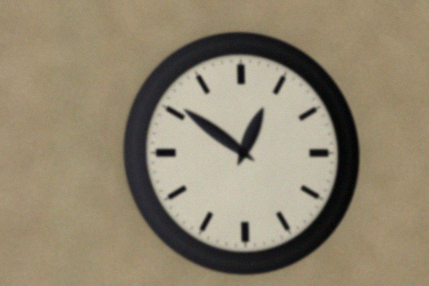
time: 12:51
